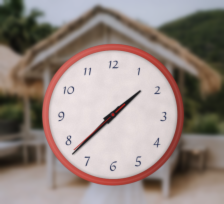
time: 1:37:38
